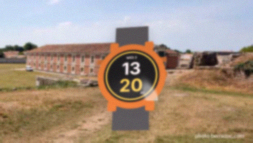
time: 13:20
